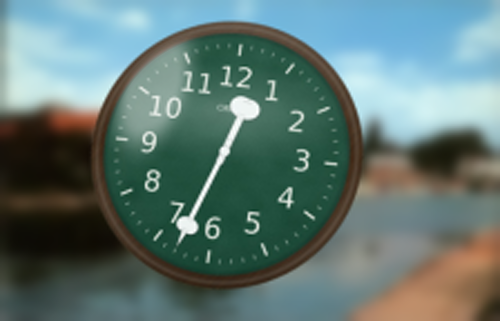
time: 12:33
